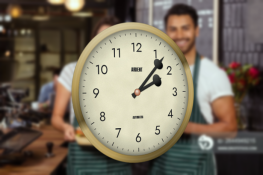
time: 2:07
